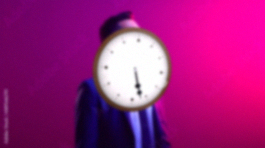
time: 5:27
